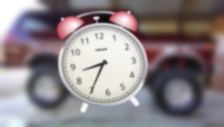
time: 8:35
